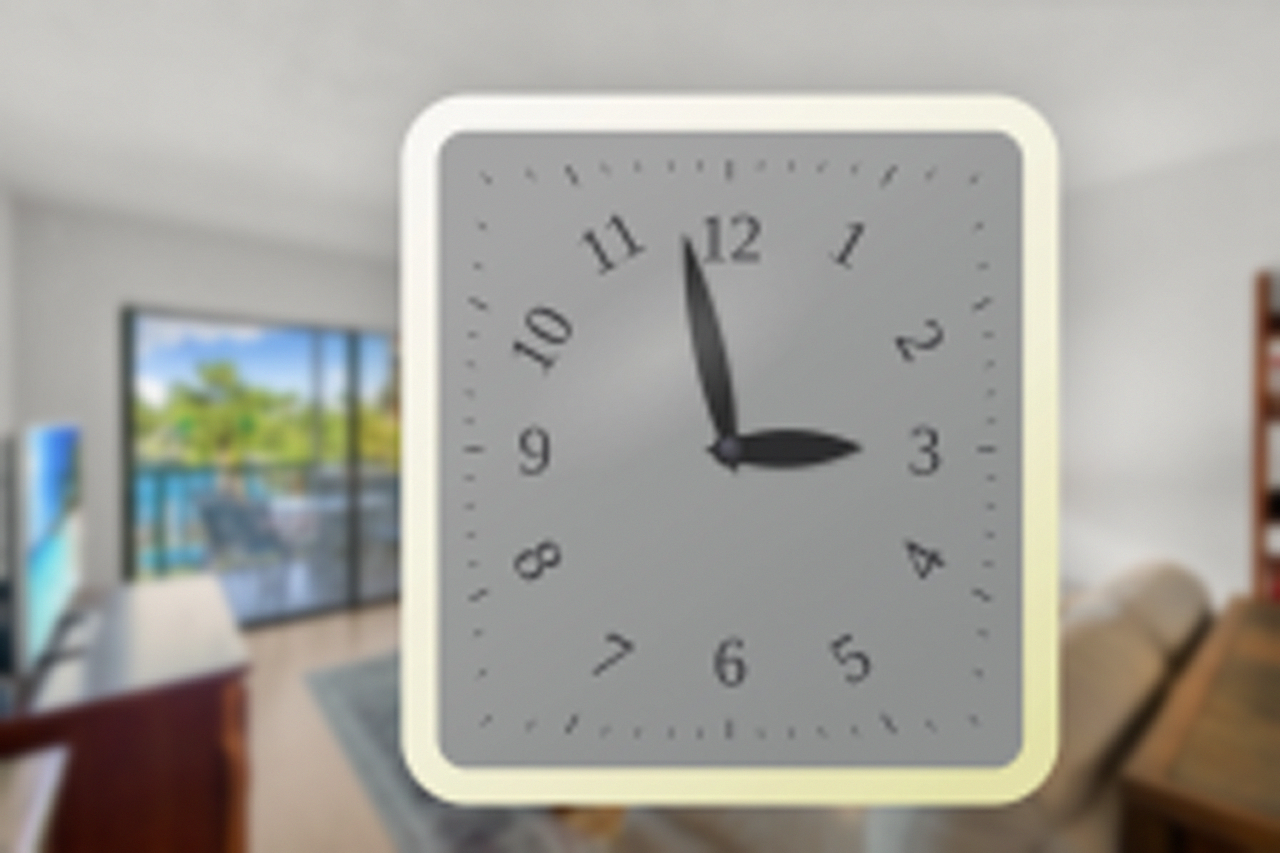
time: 2:58
